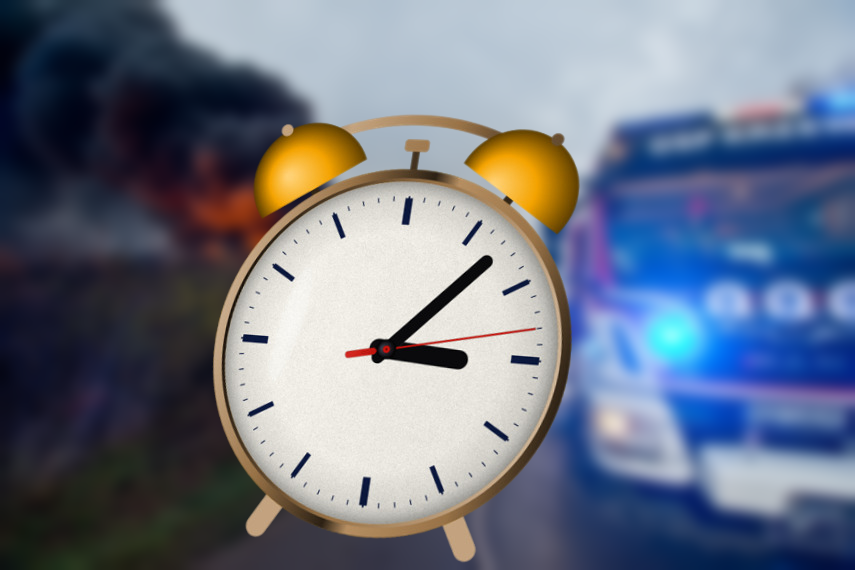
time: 3:07:13
